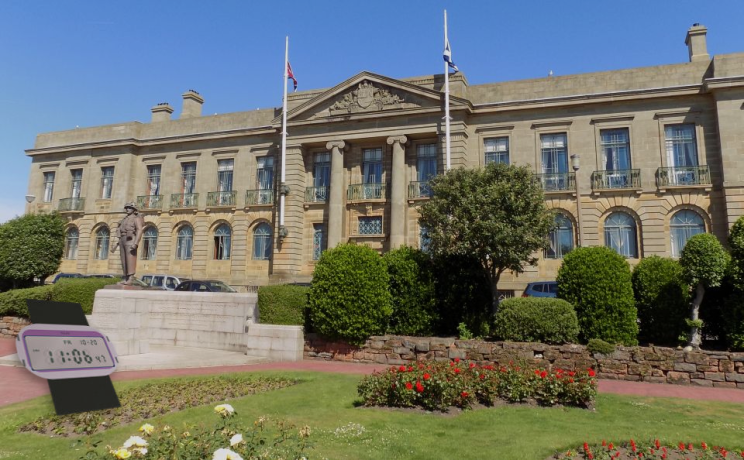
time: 11:06:47
